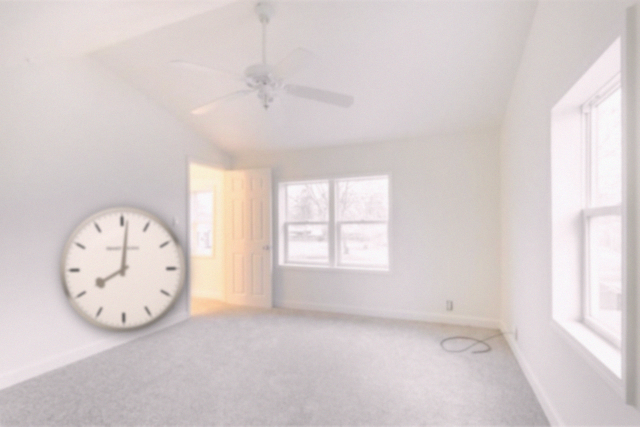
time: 8:01
